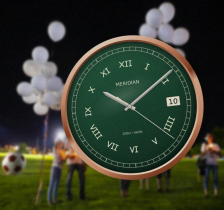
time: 10:09:22
